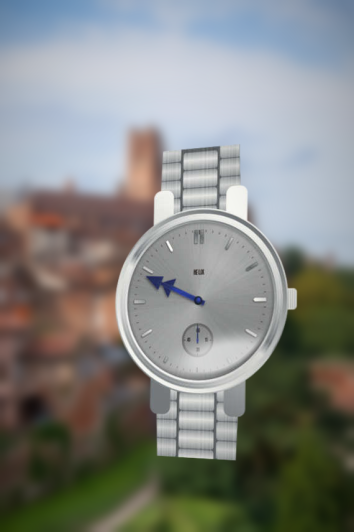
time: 9:49
